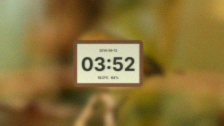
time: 3:52
